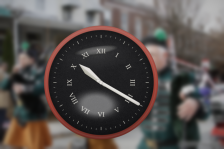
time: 10:20
